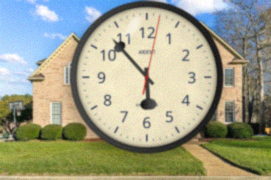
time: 5:53:02
